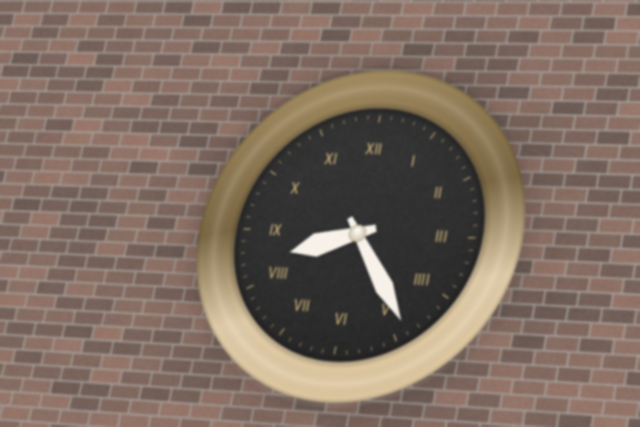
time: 8:24
